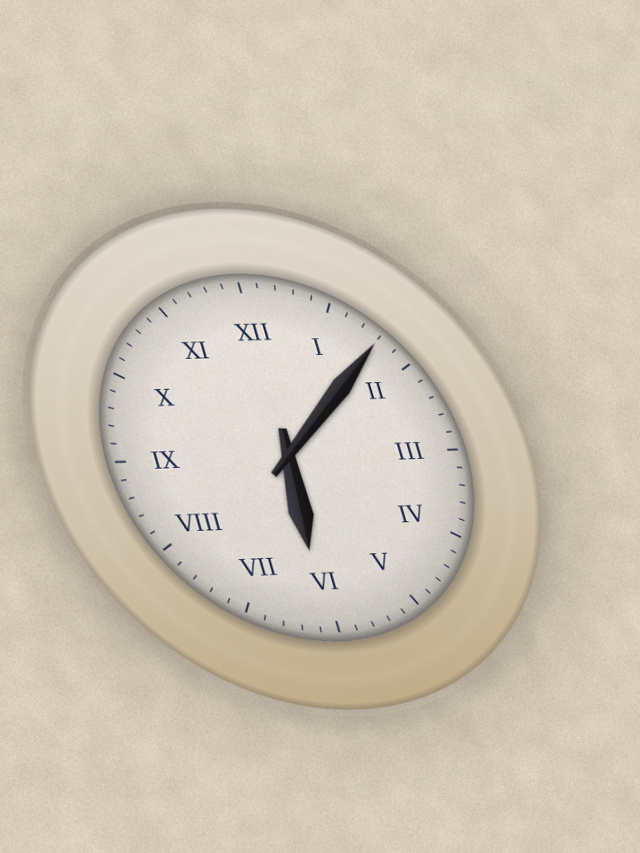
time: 6:08
